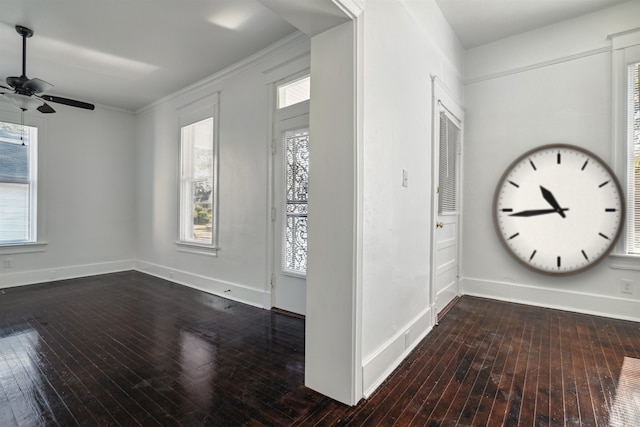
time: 10:44
